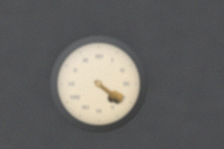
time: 4:21
